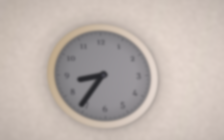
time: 8:36
